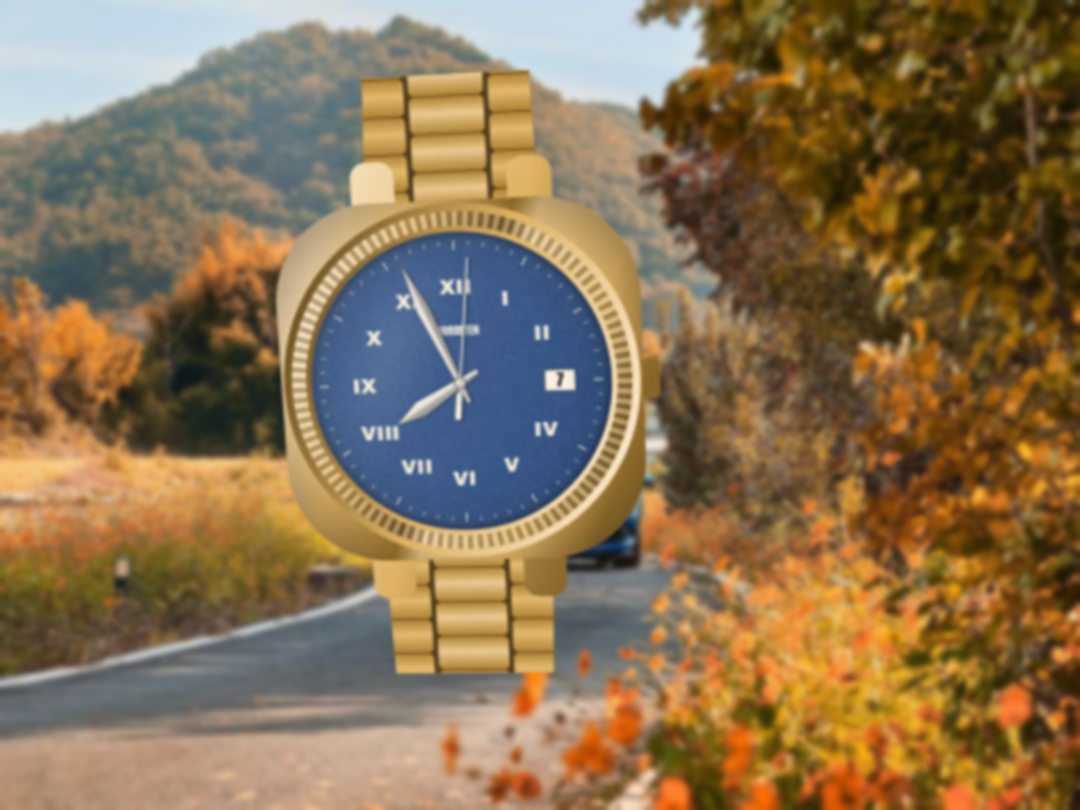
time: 7:56:01
